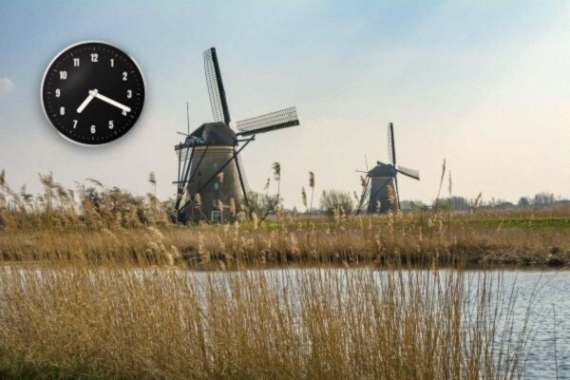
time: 7:19
